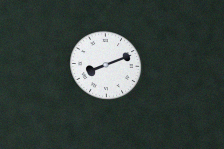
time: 8:11
